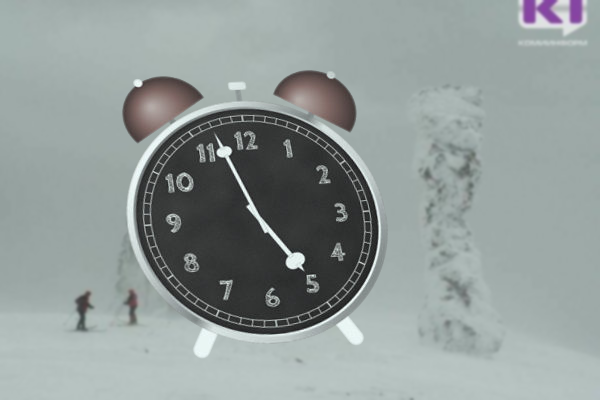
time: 4:57
